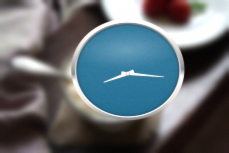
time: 8:16
